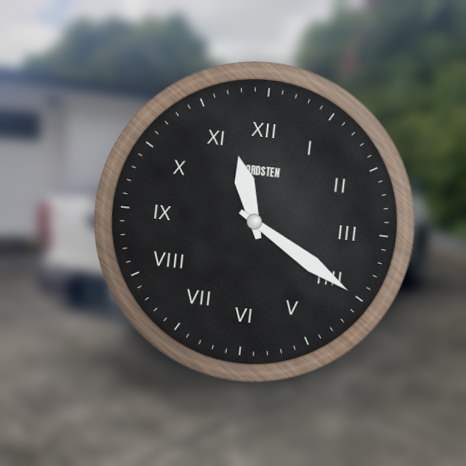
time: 11:20
